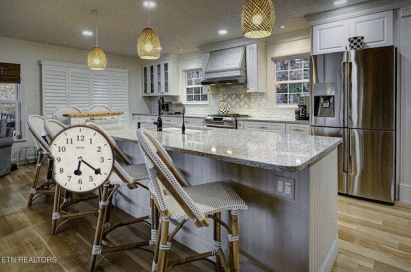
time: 6:21
